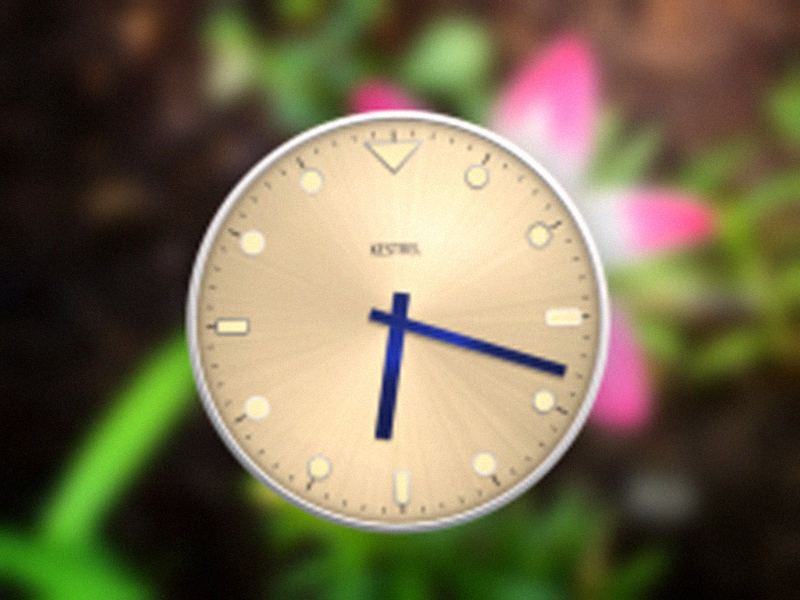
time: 6:18
